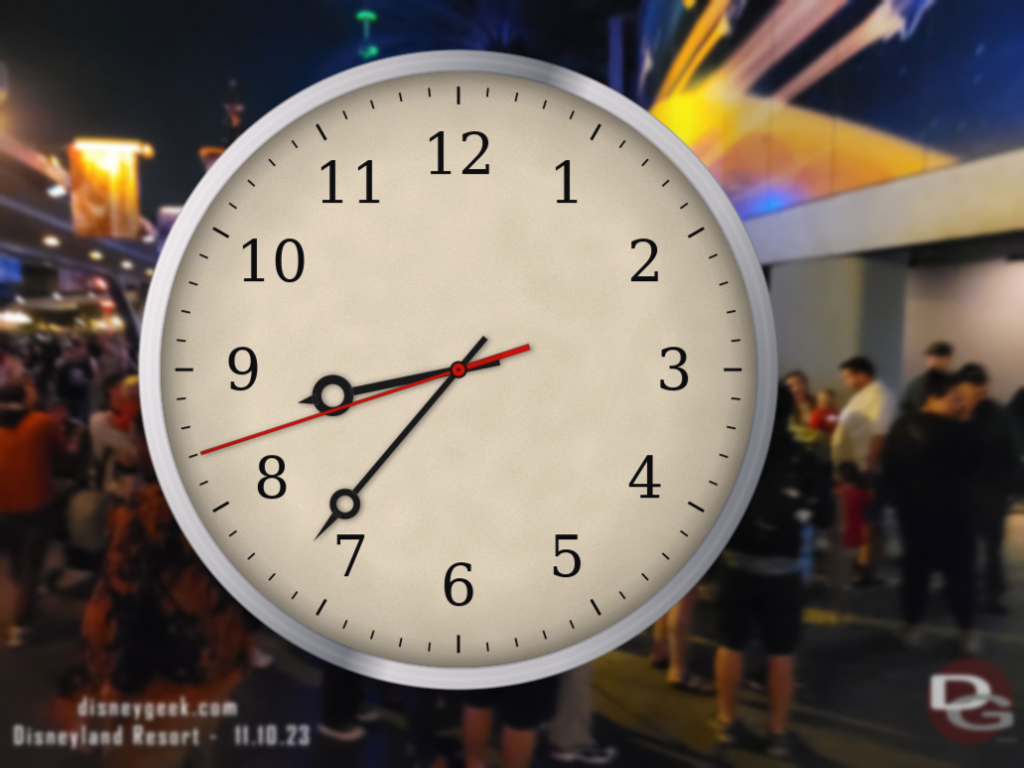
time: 8:36:42
